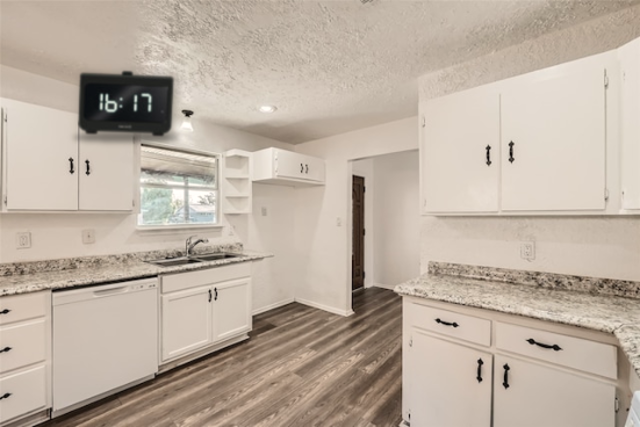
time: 16:17
